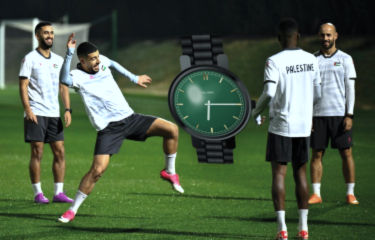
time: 6:15
